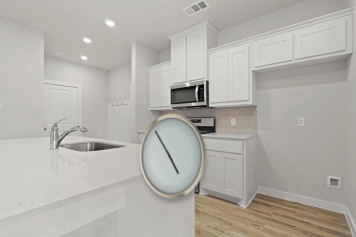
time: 4:54
